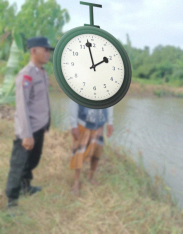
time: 1:58
